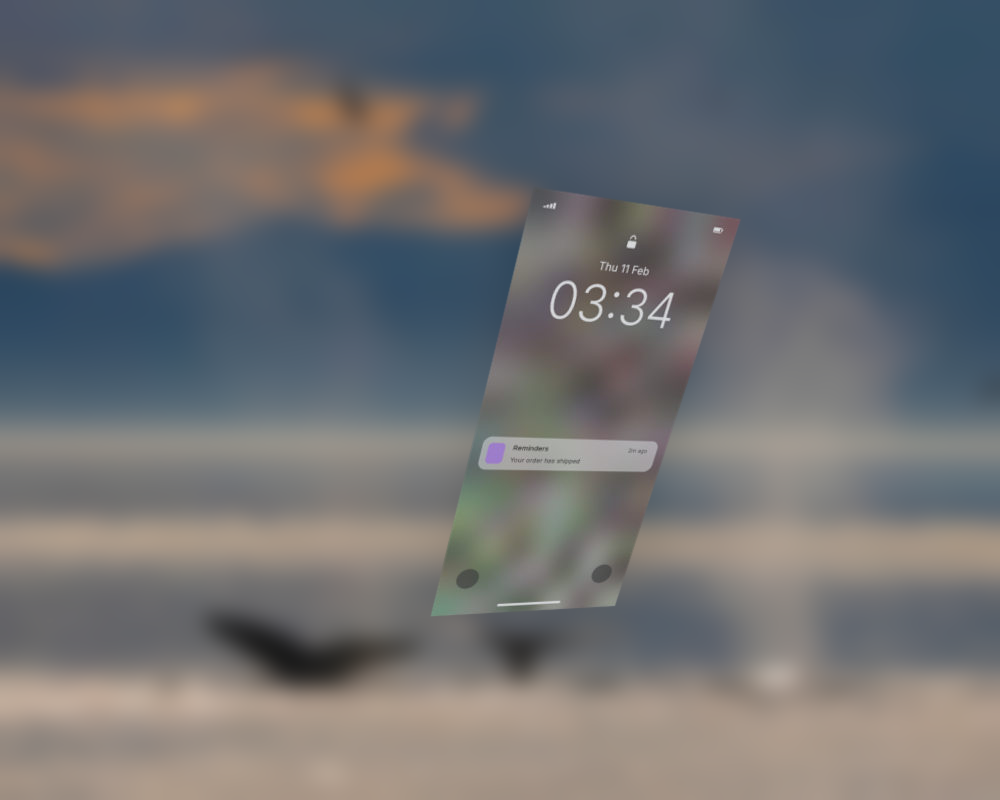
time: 3:34
